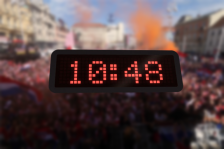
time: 10:48
